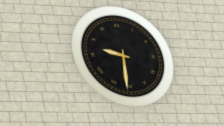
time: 9:31
